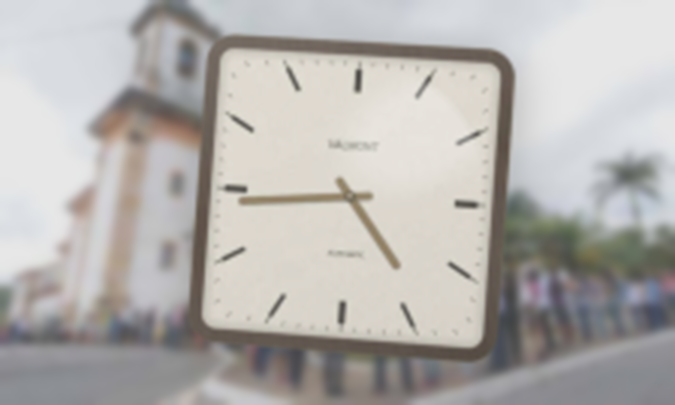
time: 4:44
